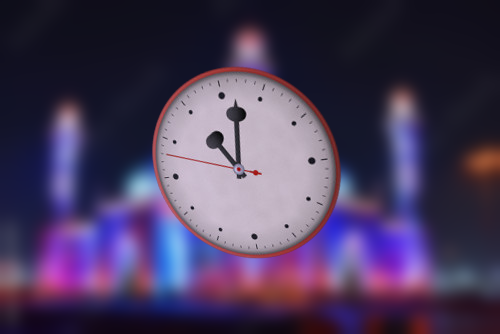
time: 11:01:48
